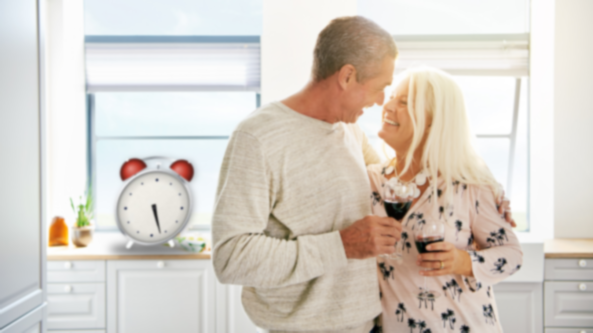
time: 5:27
